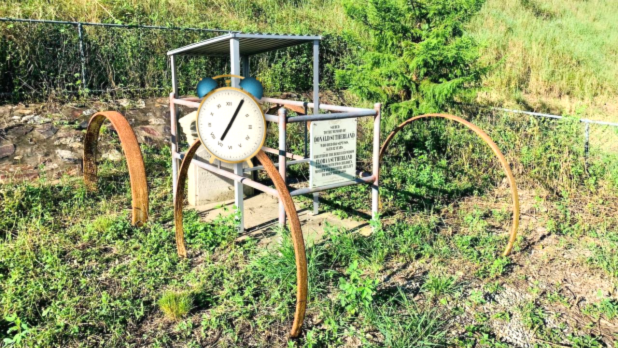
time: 7:05
